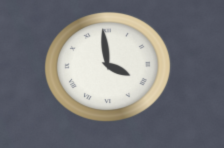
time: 3:59
